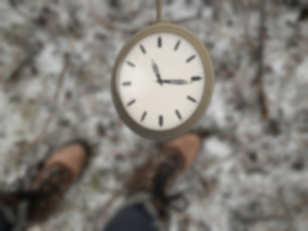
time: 11:16
